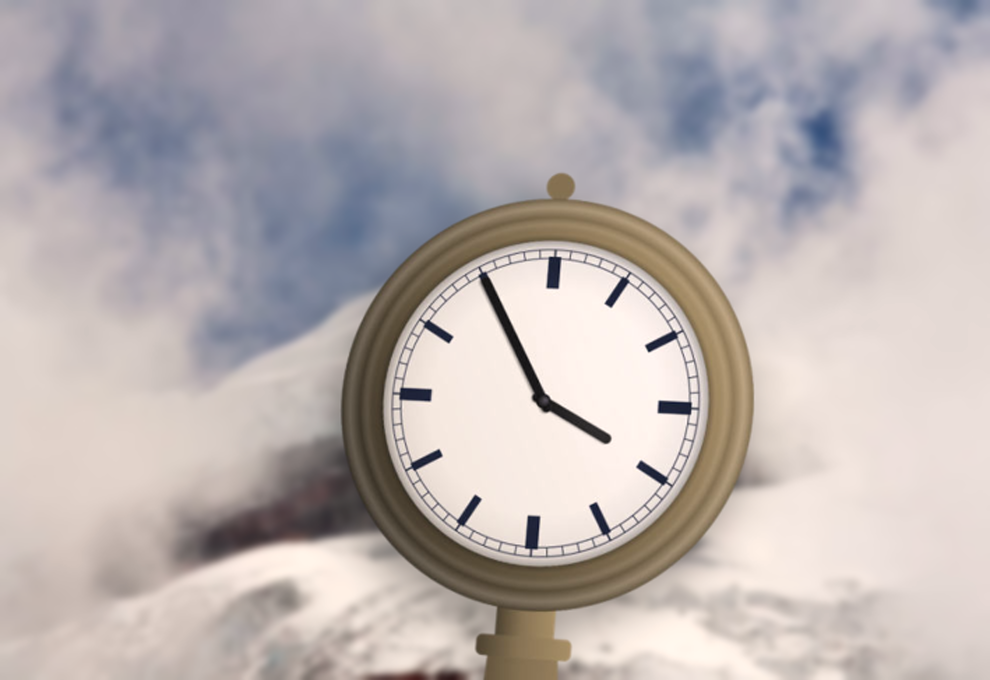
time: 3:55
